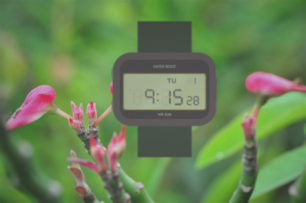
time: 9:15:28
